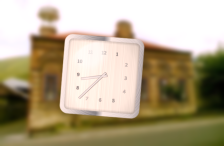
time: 8:37
